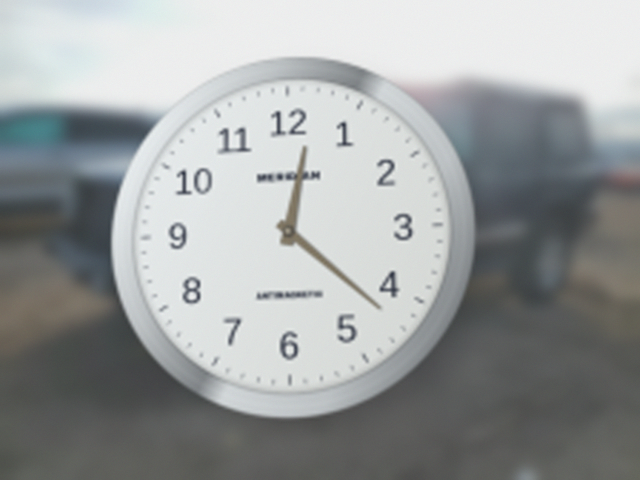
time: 12:22
